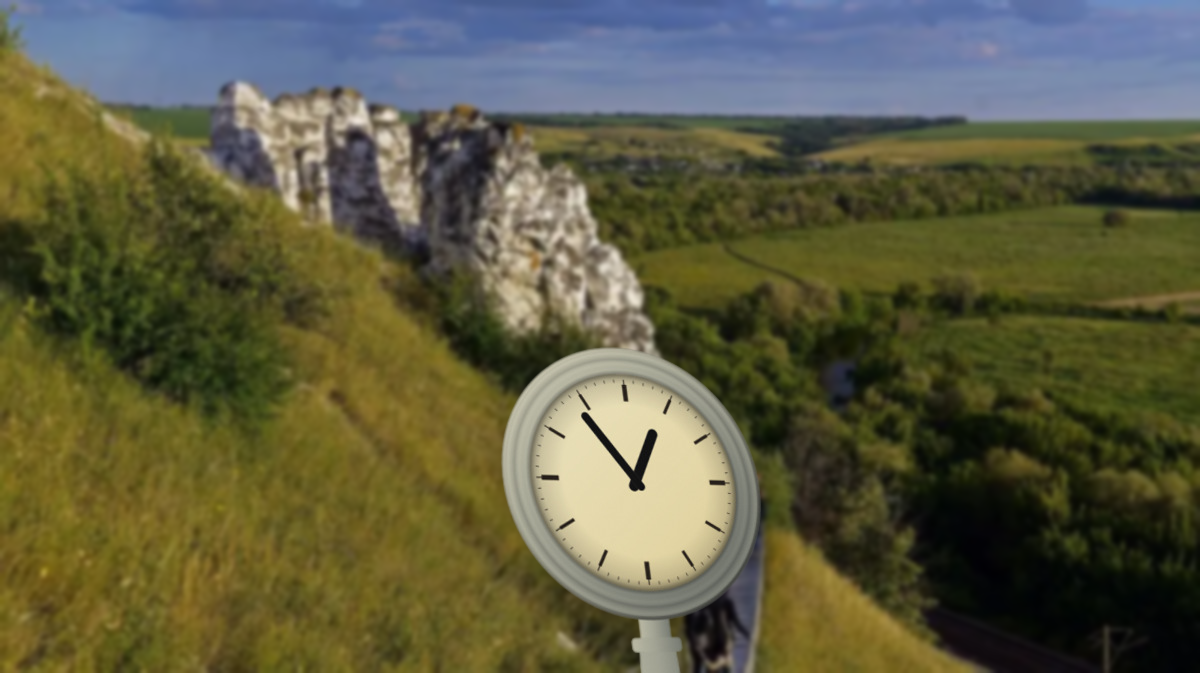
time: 12:54
